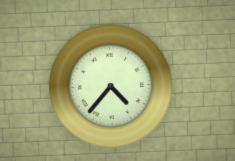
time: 4:37
